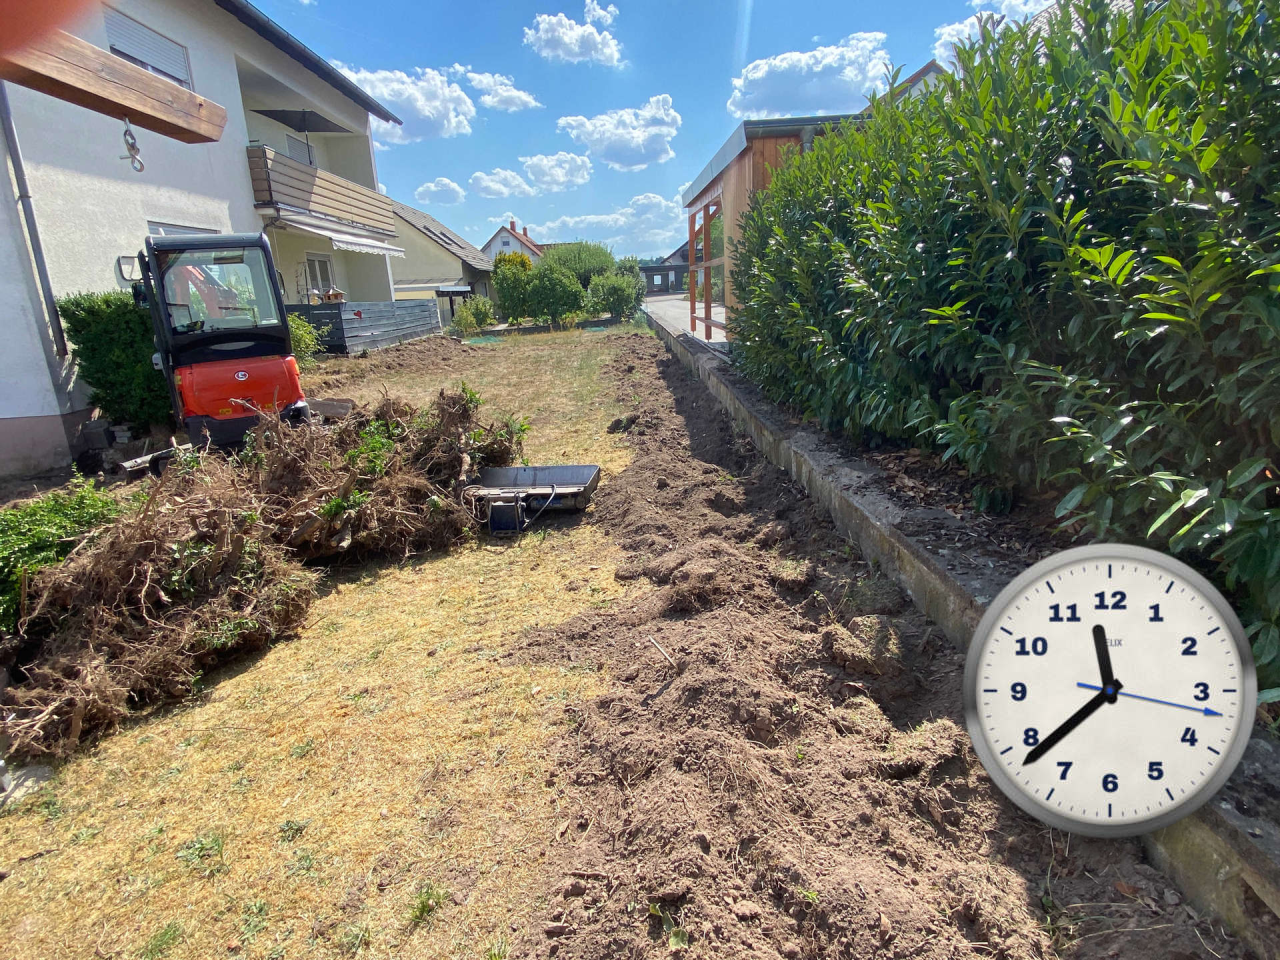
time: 11:38:17
